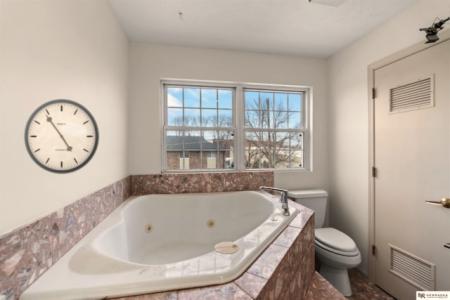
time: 4:54
